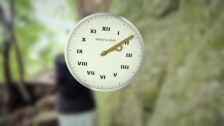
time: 2:09
